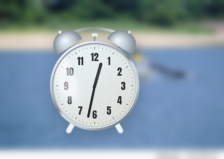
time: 12:32
